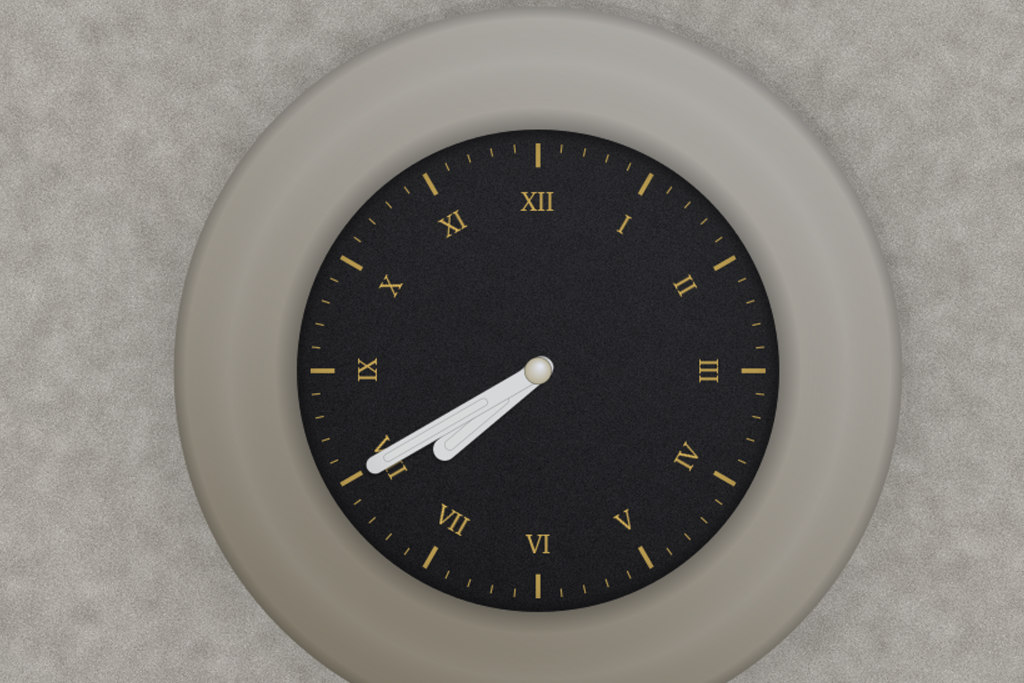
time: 7:40
